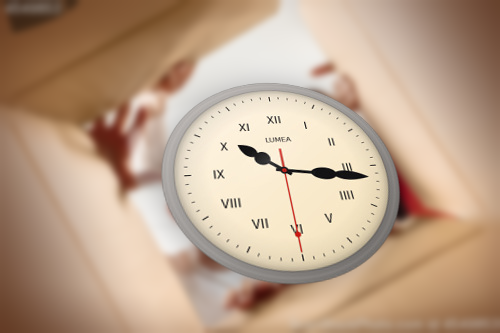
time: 10:16:30
